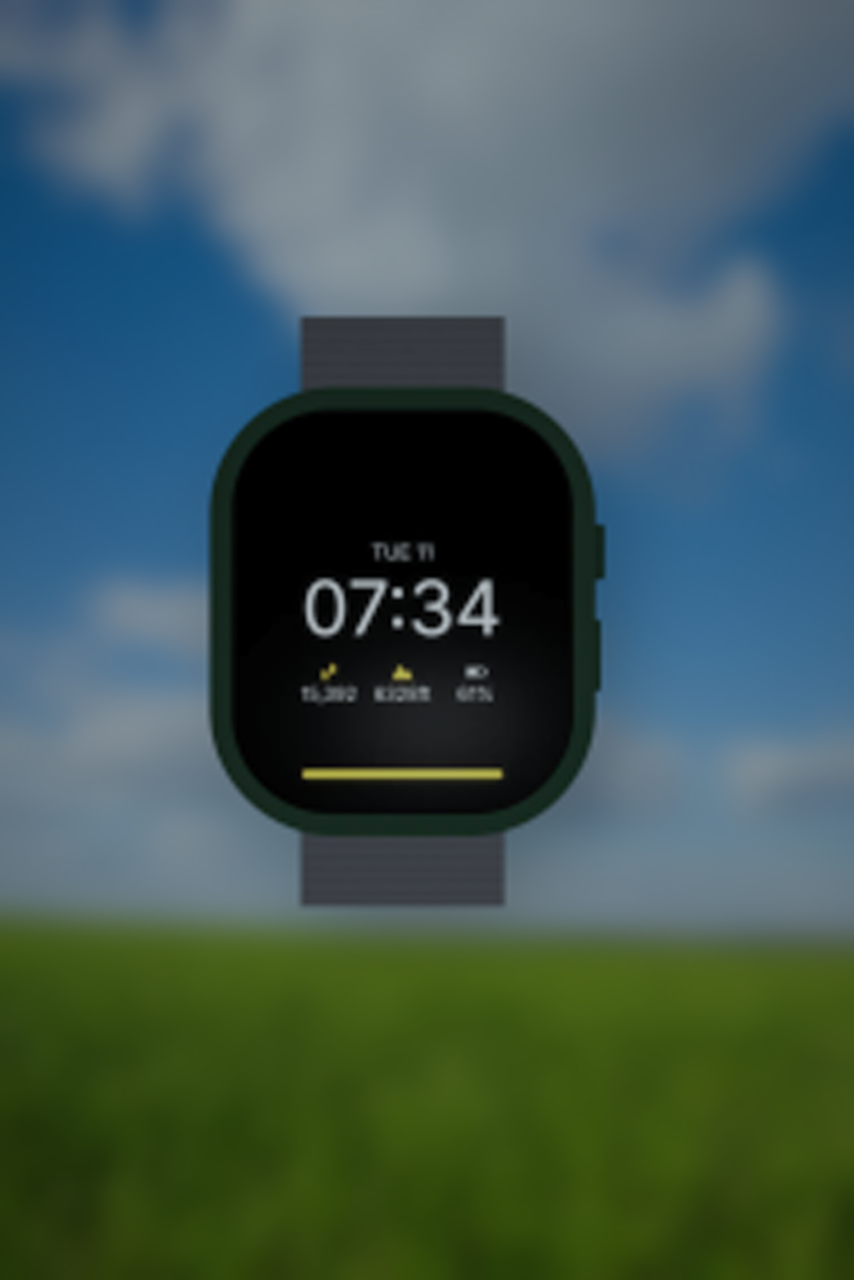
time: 7:34
